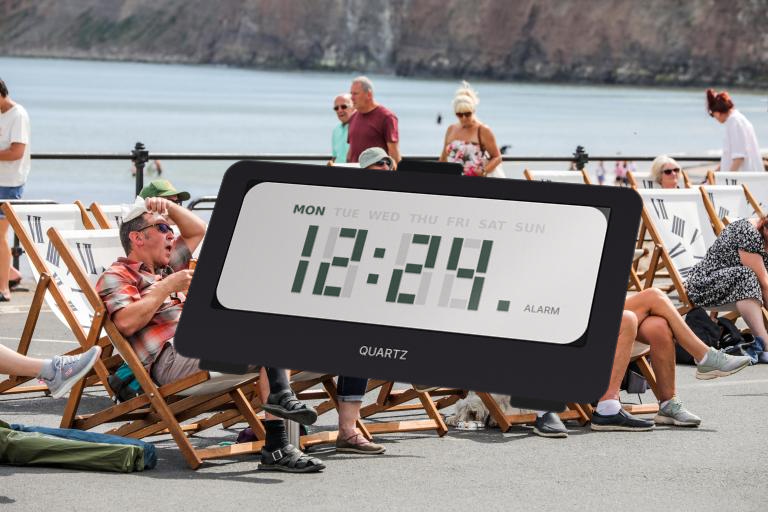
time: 12:24
